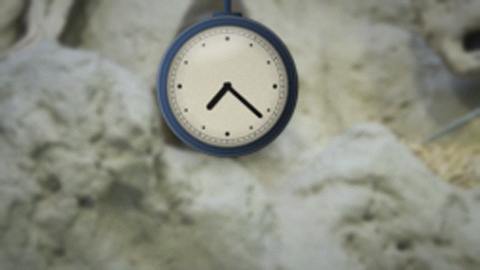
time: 7:22
